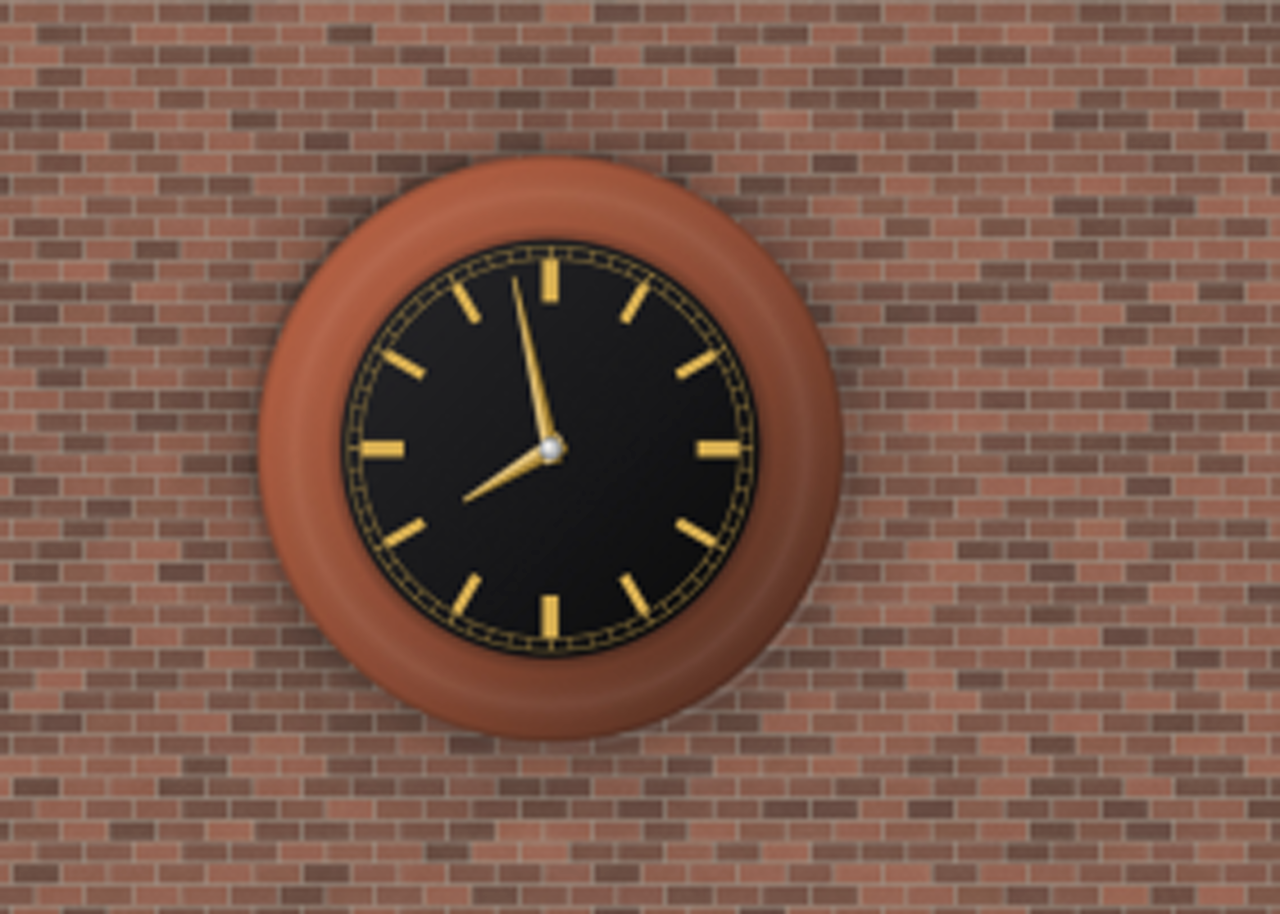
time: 7:58
